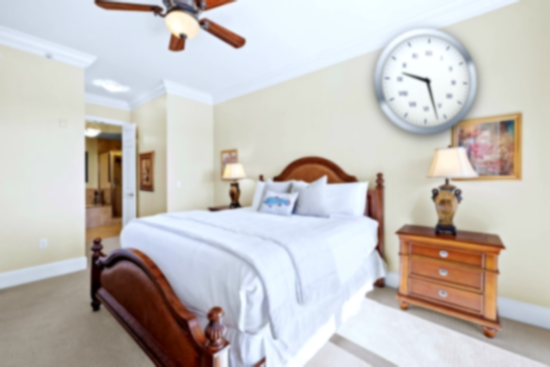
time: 9:27
